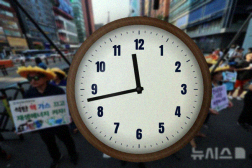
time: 11:43
